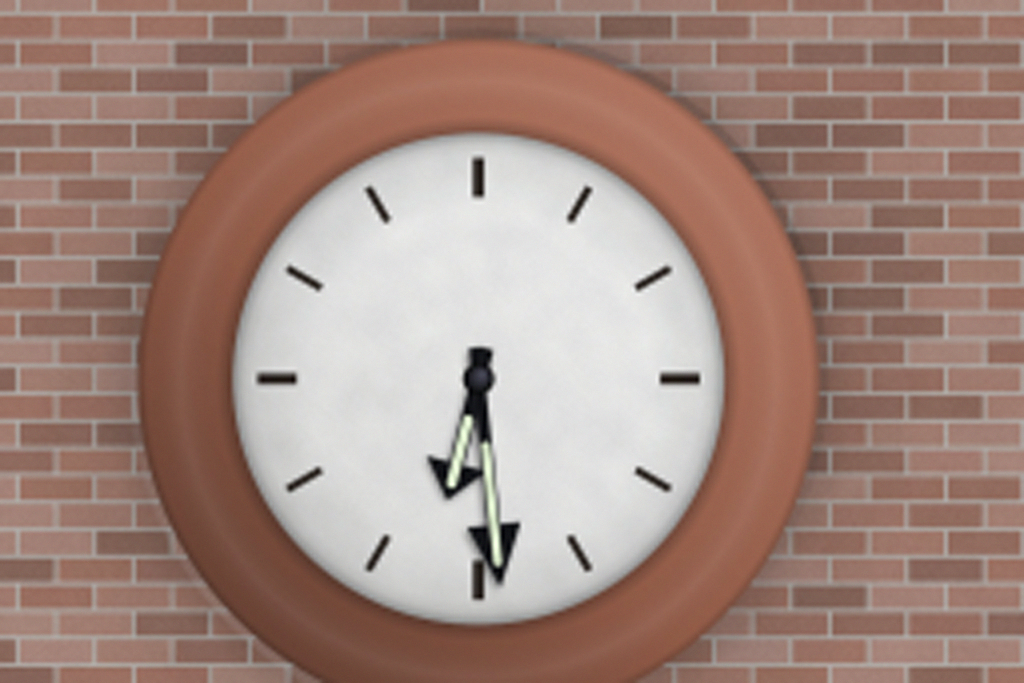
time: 6:29
